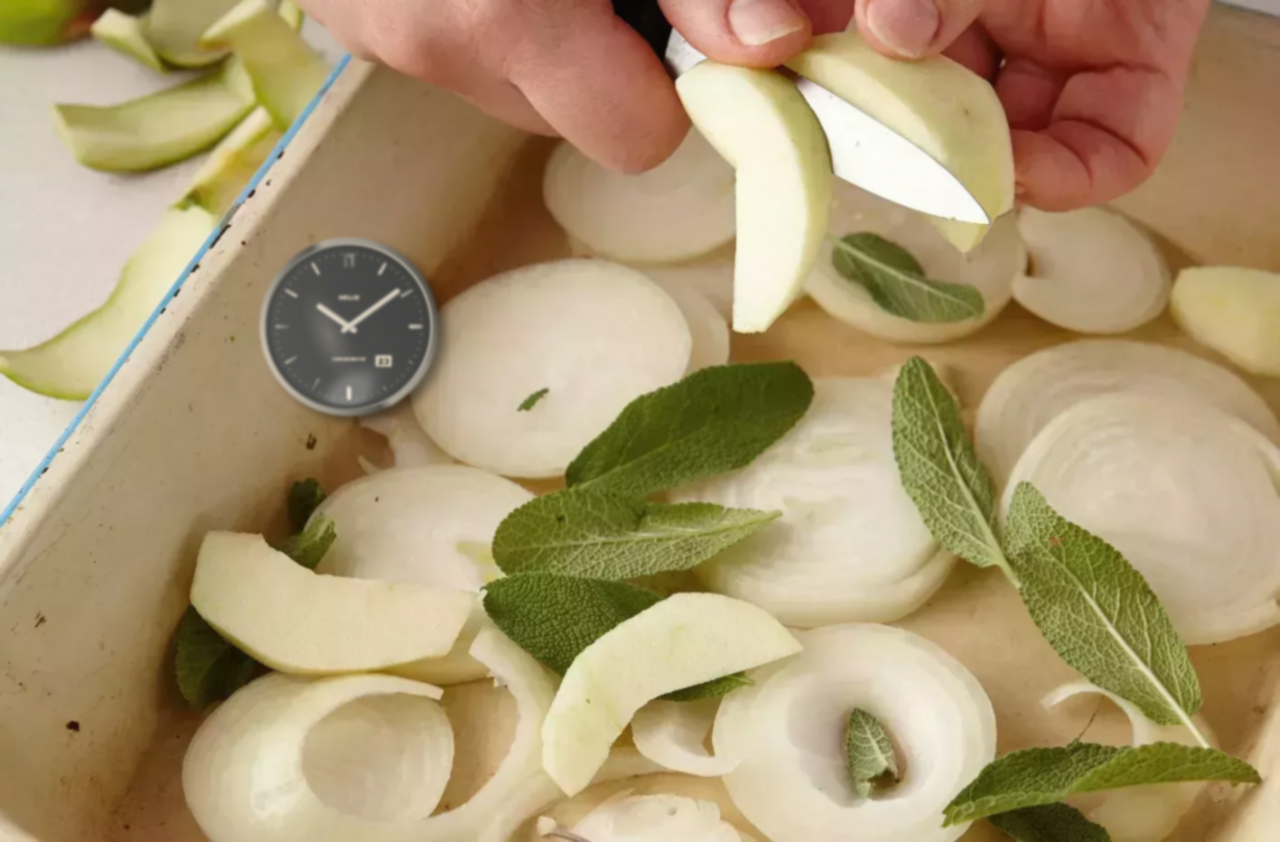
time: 10:09
